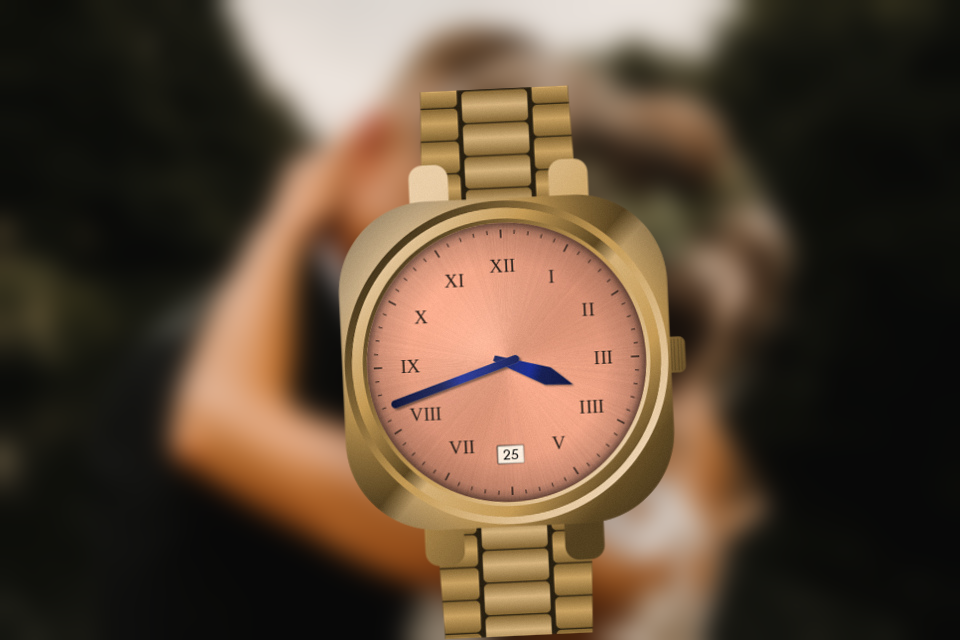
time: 3:42
